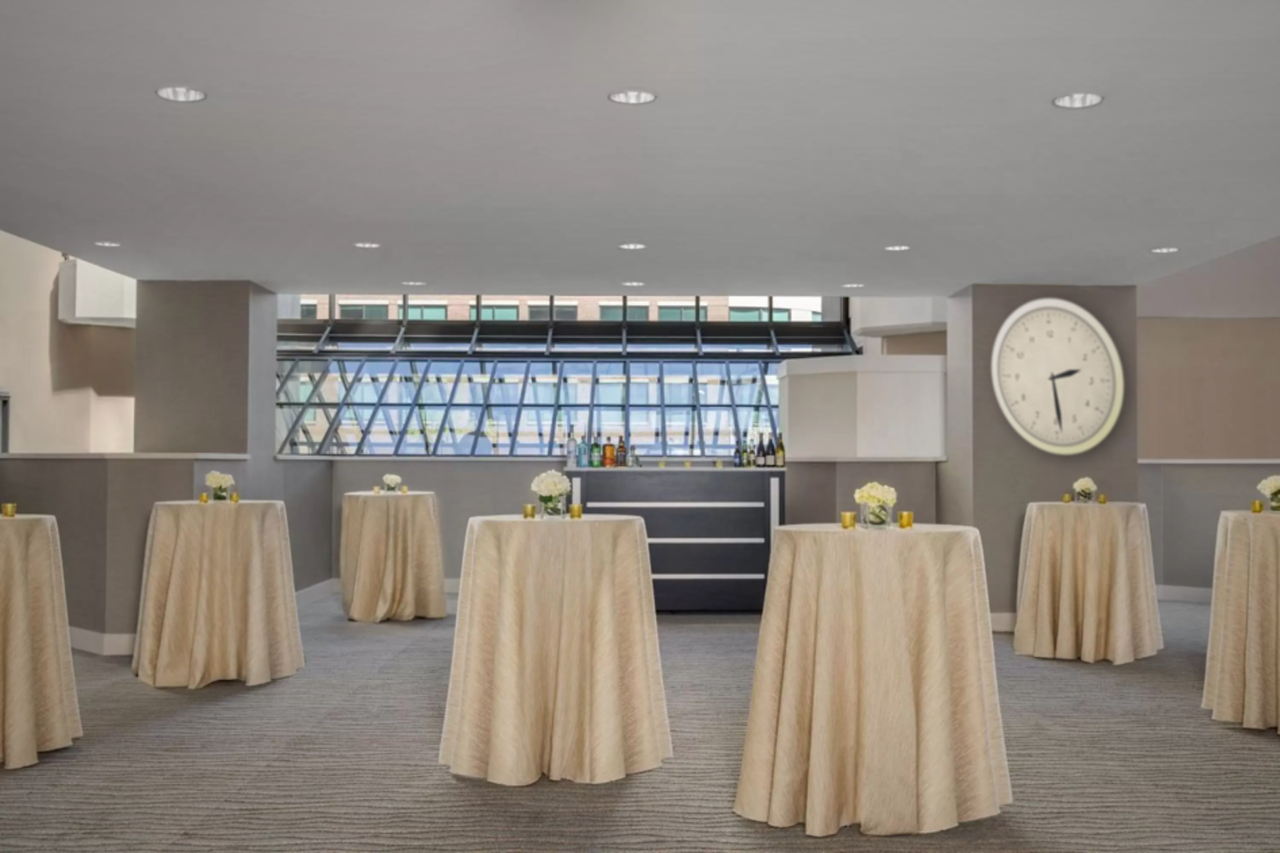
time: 2:29
